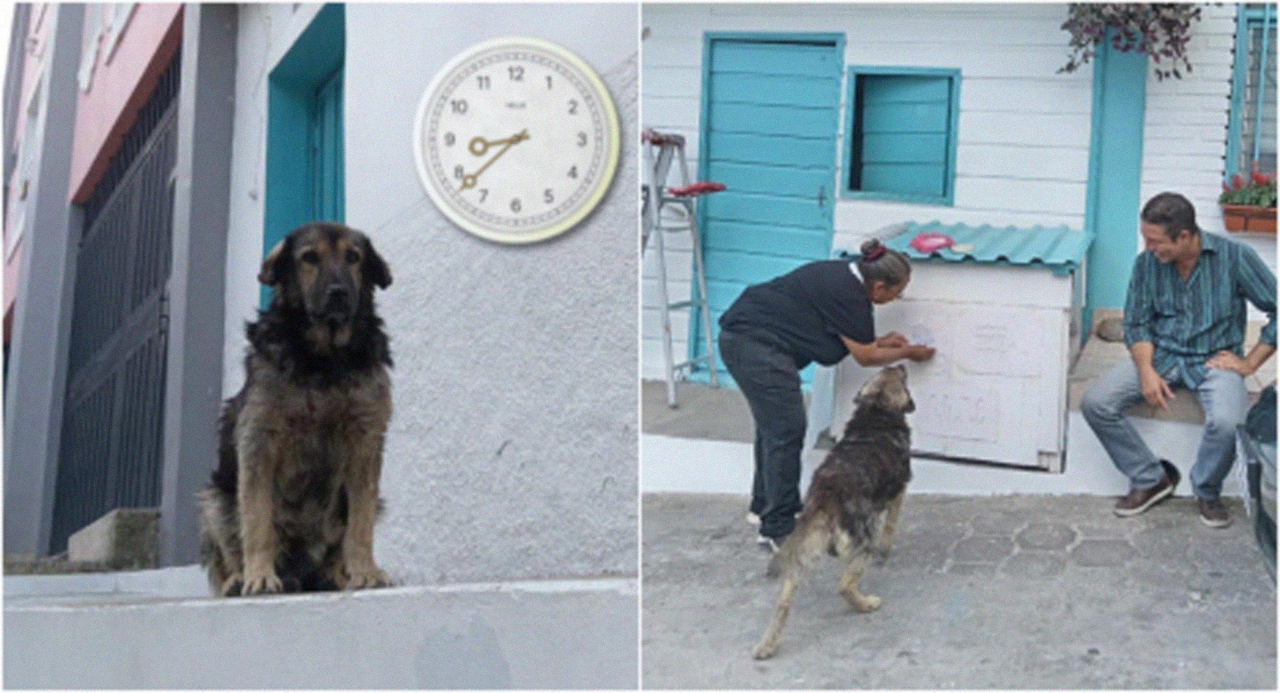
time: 8:38
